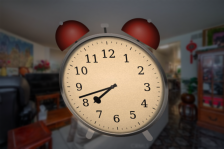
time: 7:42
